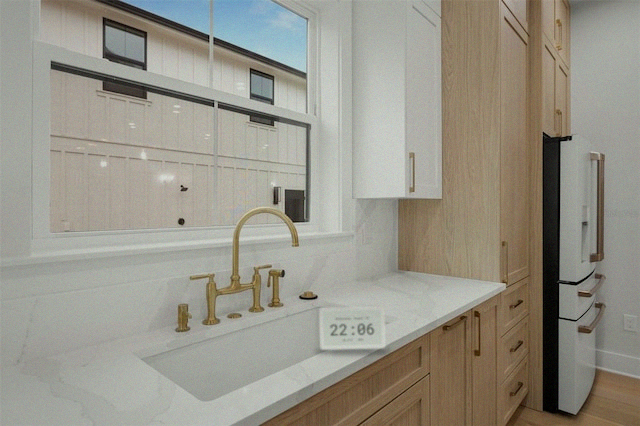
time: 22:06
